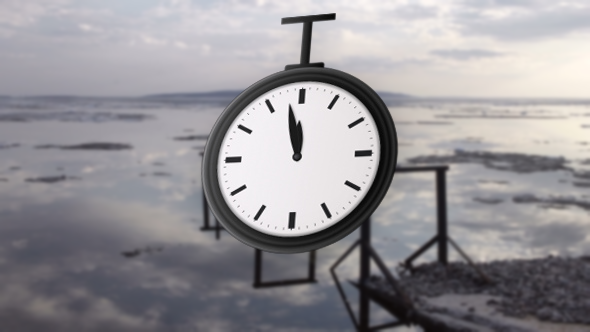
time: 11:58
